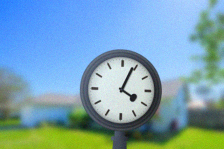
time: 4:04
